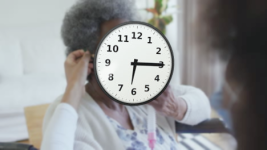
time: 6:15
